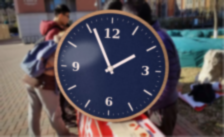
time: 1:56
